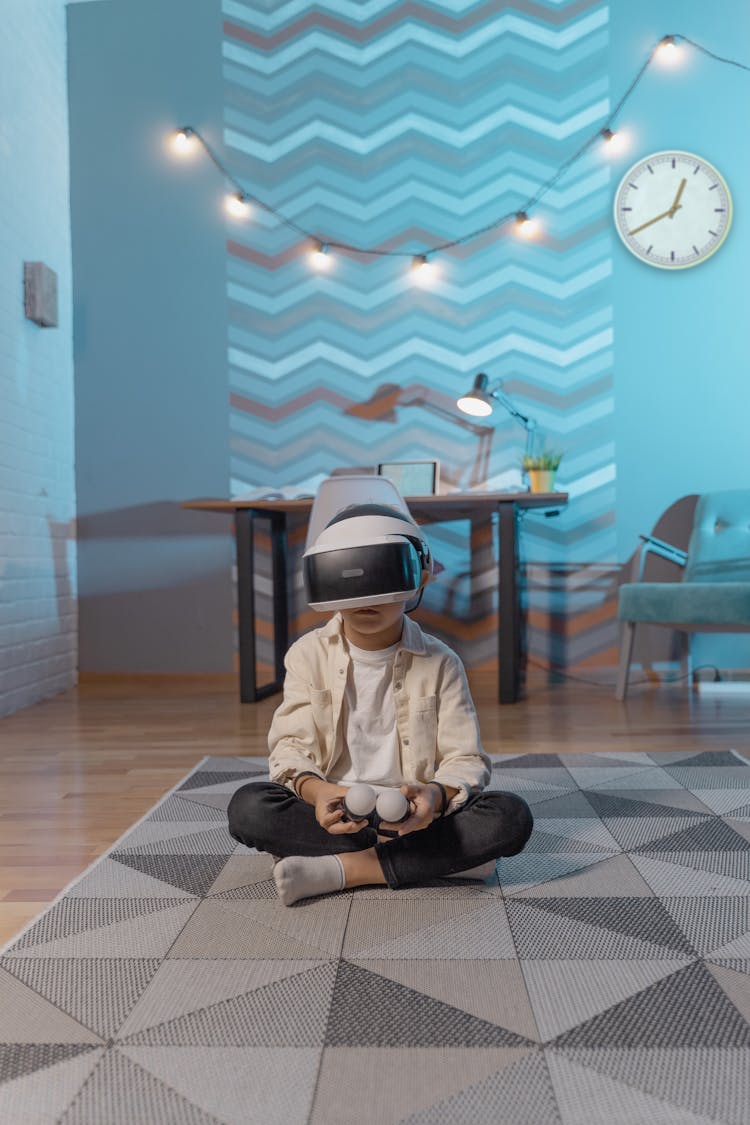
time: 12:40
